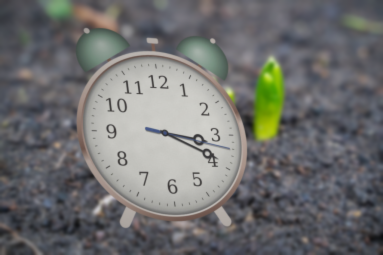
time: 3:19:17
